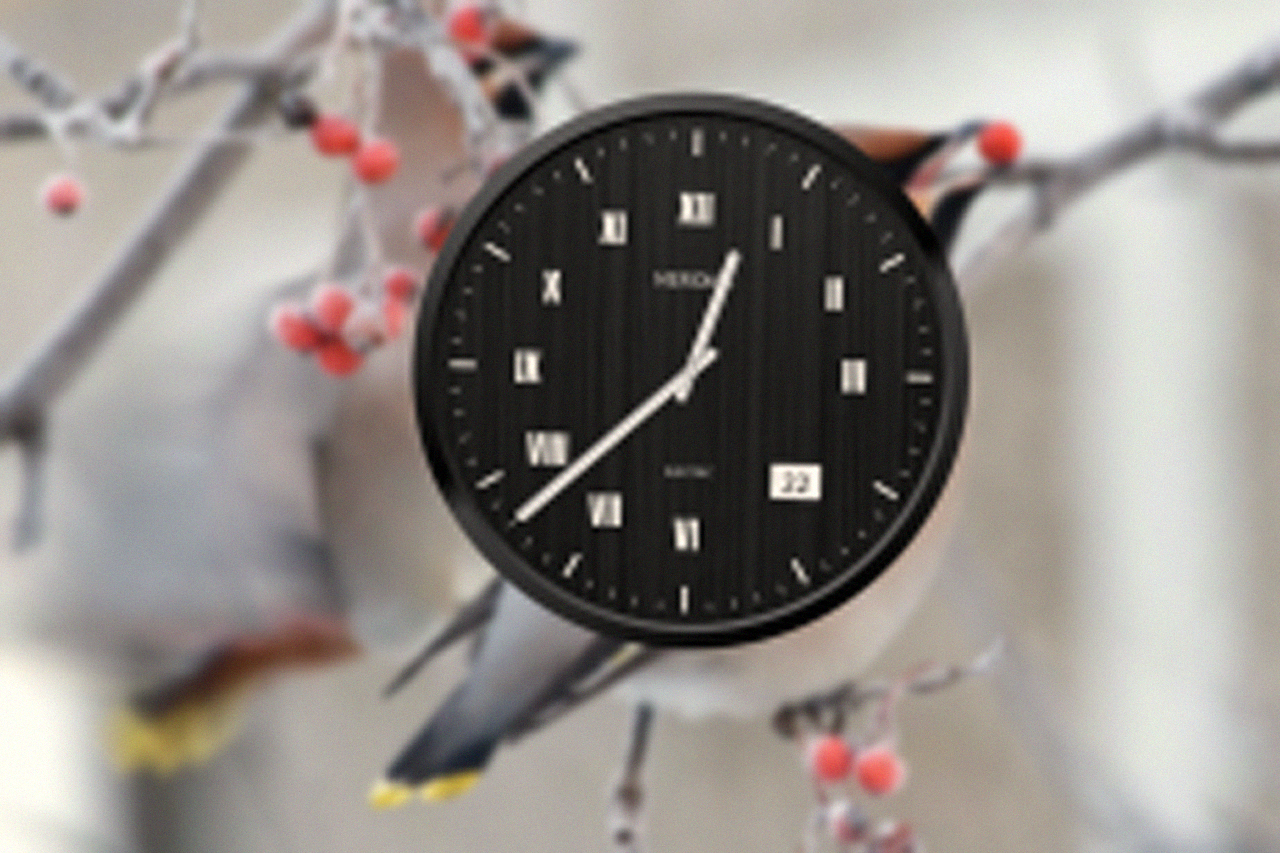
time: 12:38
